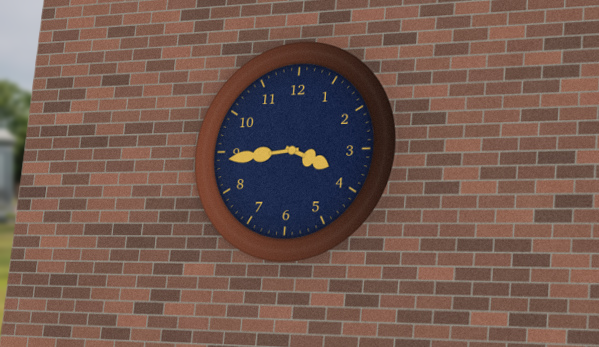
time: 3:44
